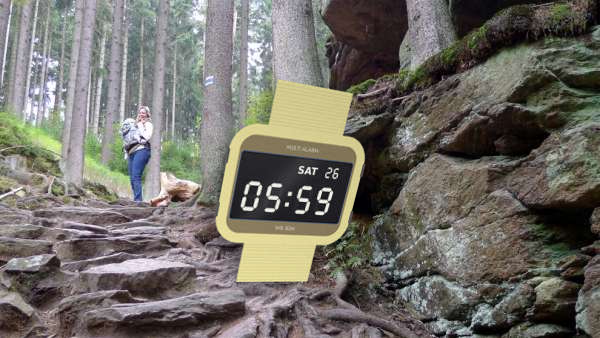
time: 5:59
